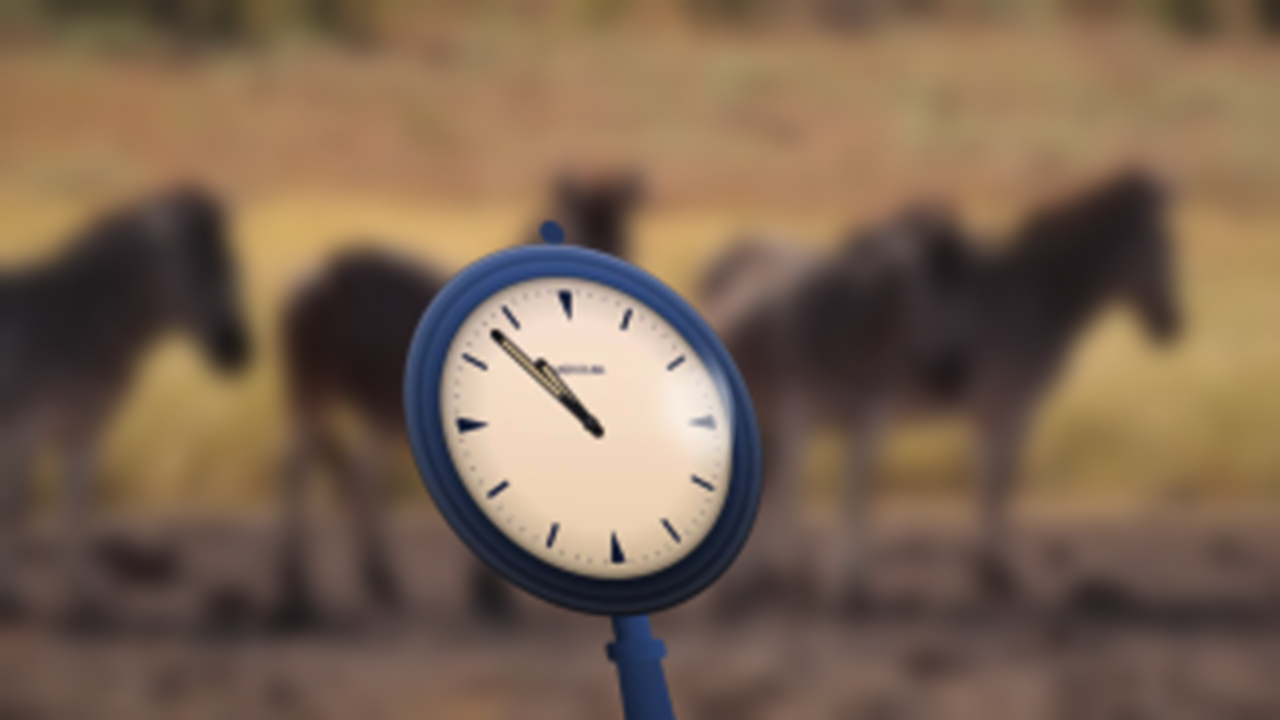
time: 10:53
